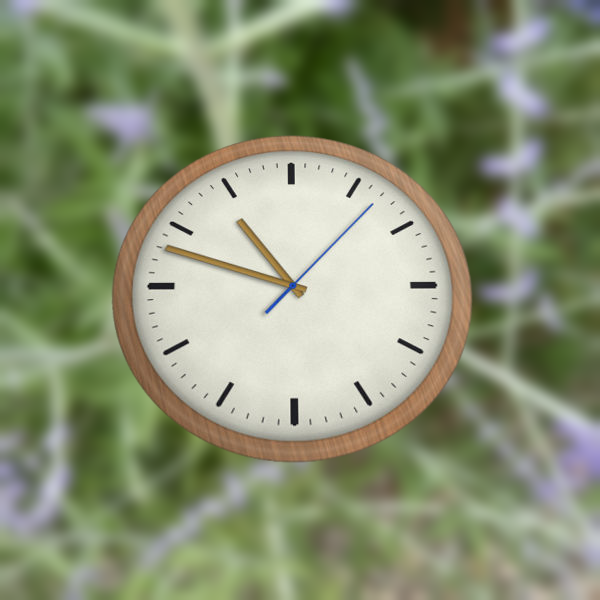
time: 10:48:07
